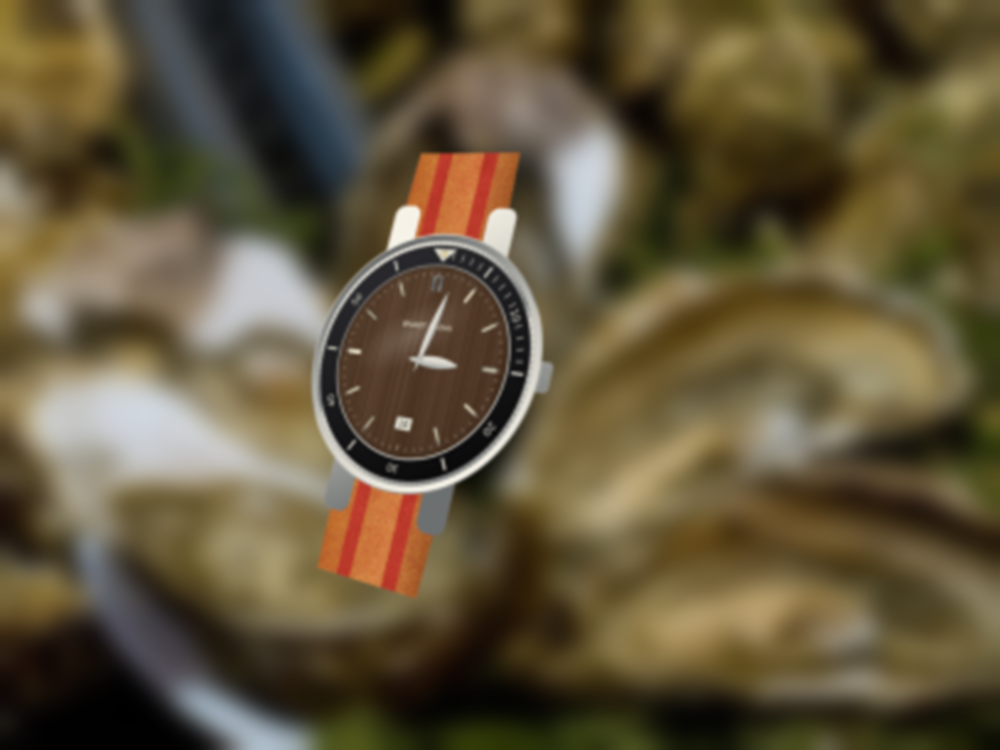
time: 3:02
